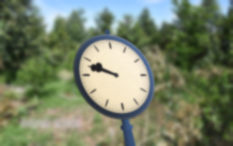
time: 9:48
